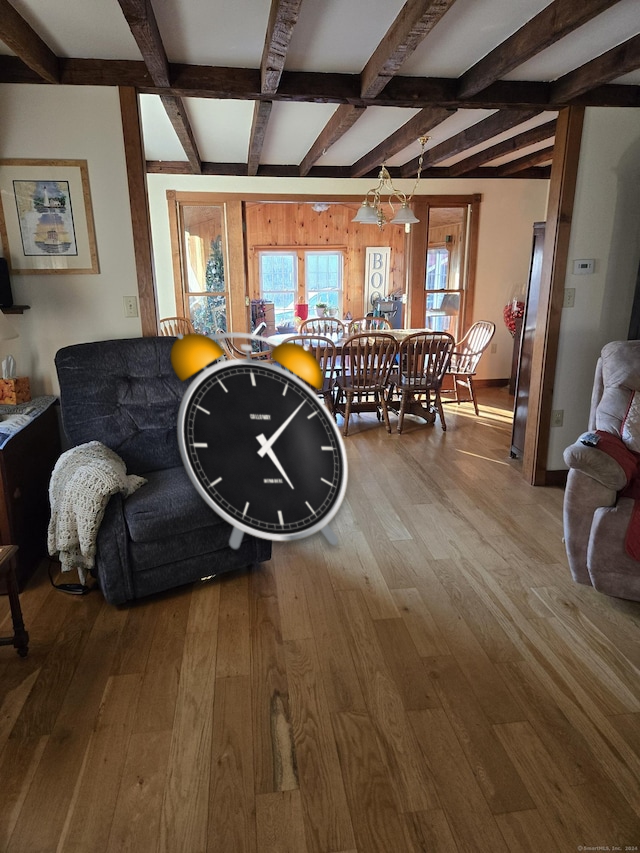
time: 5:08
